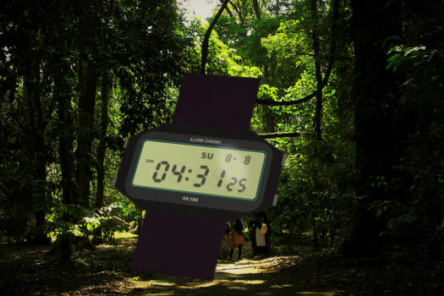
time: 4:31:25
